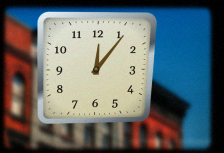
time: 12:06
